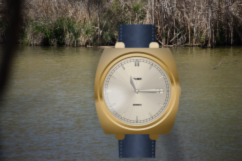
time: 11:15
